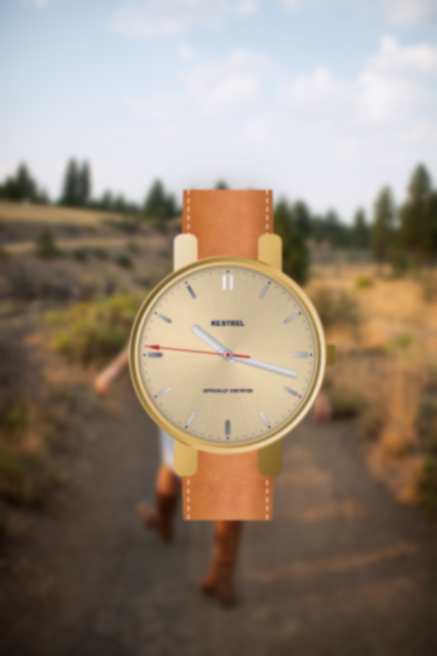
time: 10:17:46
